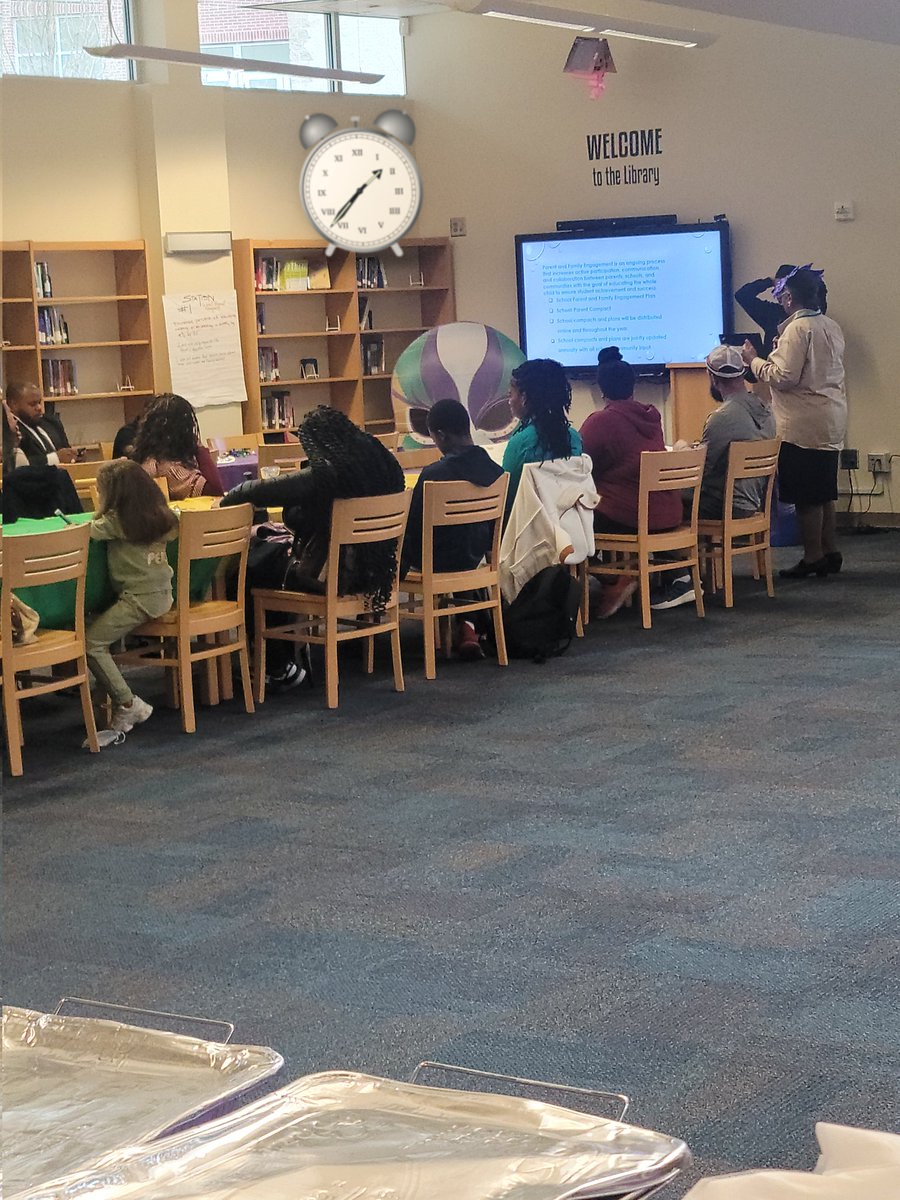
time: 1:37
